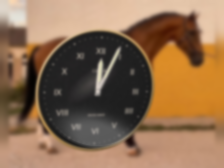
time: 12:04
